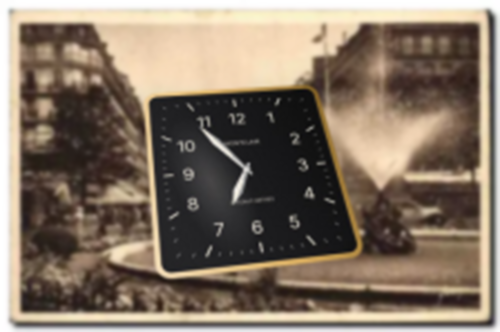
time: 6:54
